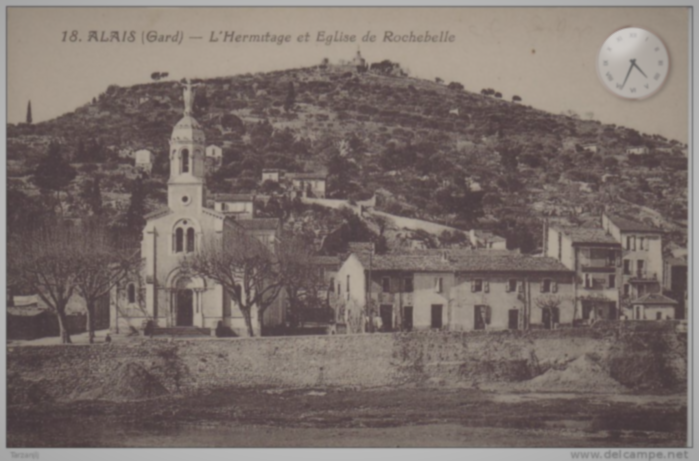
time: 4:34
